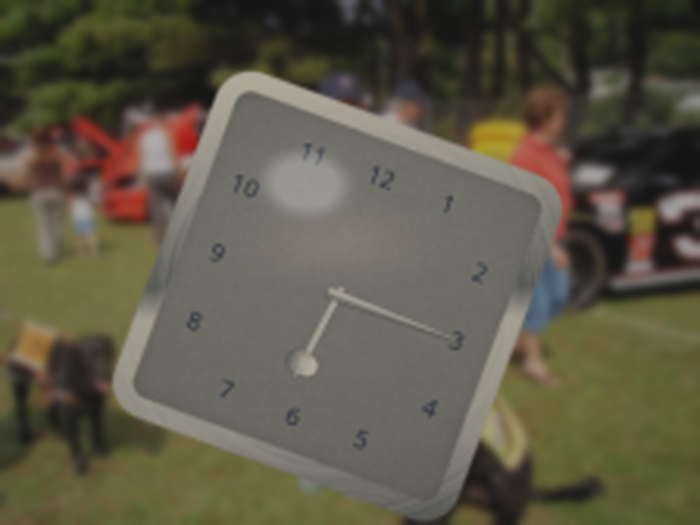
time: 6:15
